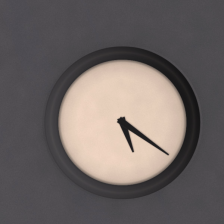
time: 5:21
